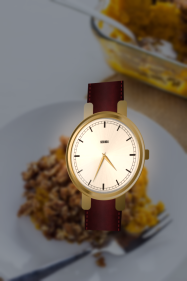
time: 4:34
